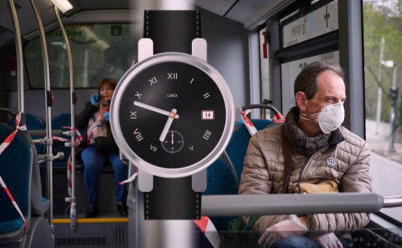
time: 6:48
